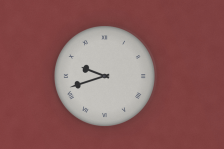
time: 9:42
